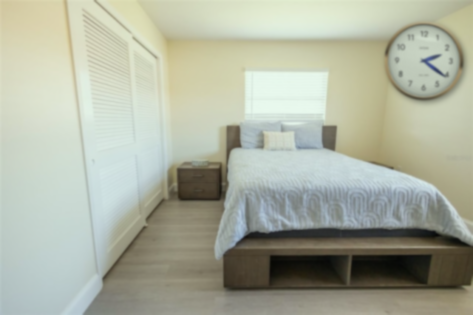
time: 2:21
